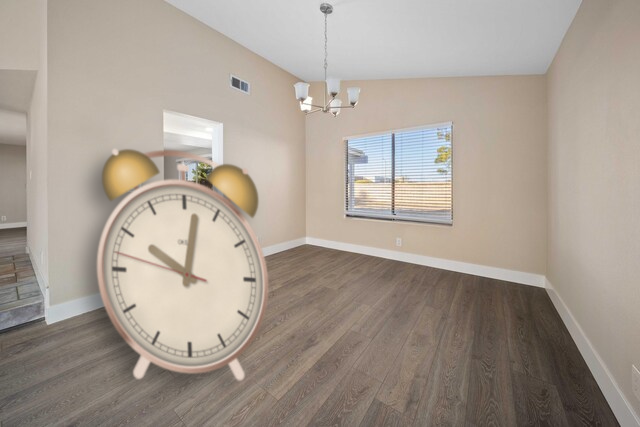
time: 10:01:47
